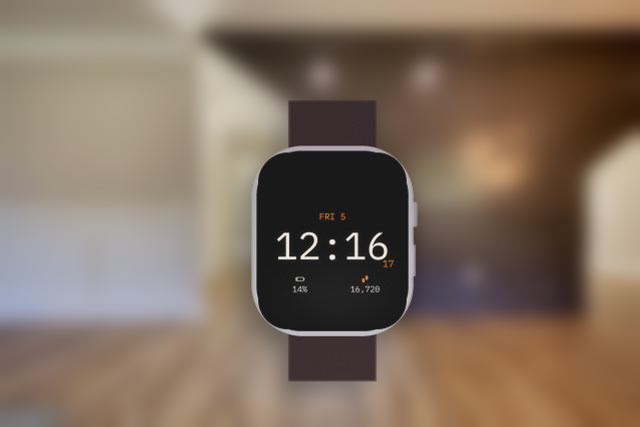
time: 12:16:17
